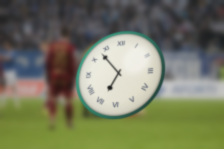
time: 6:53
